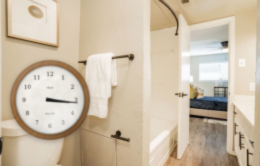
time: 3:16
